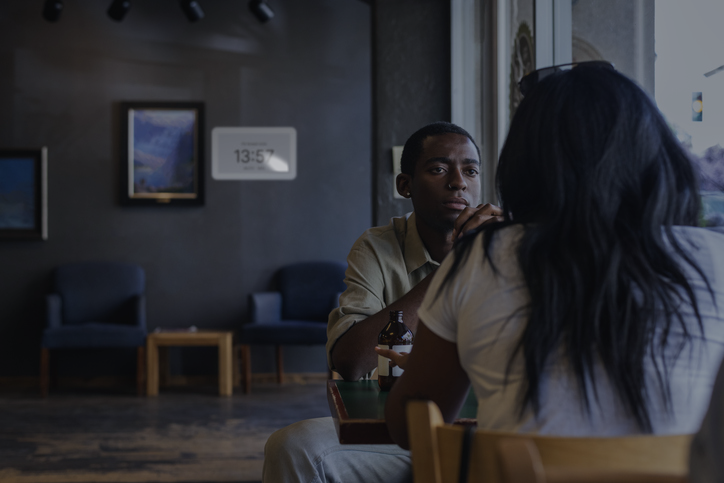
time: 13:57
